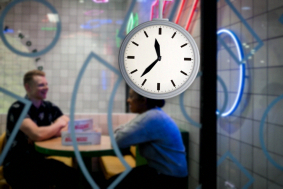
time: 11:37
